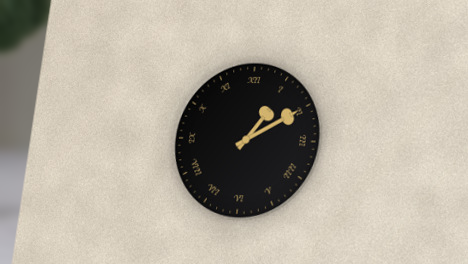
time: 1:10
